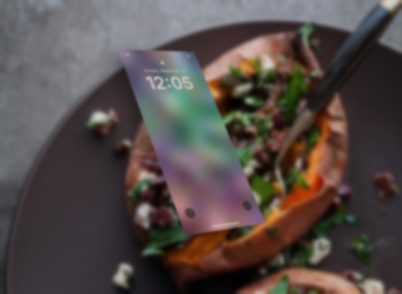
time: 12:05
